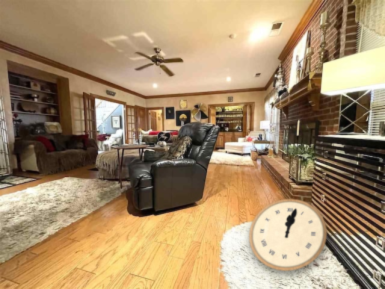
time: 12:02
